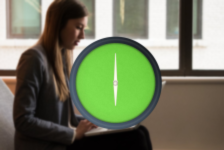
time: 6:00
